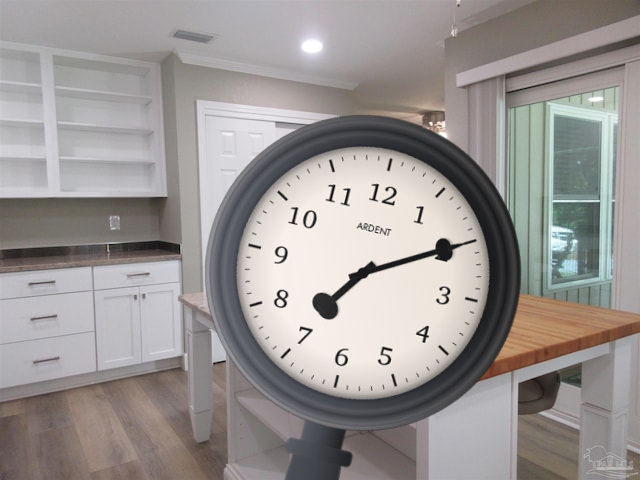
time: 7:10
